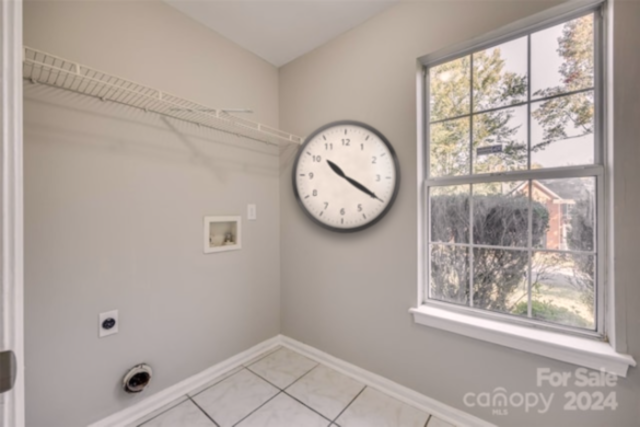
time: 10:20
